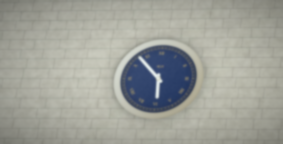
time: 5:53
